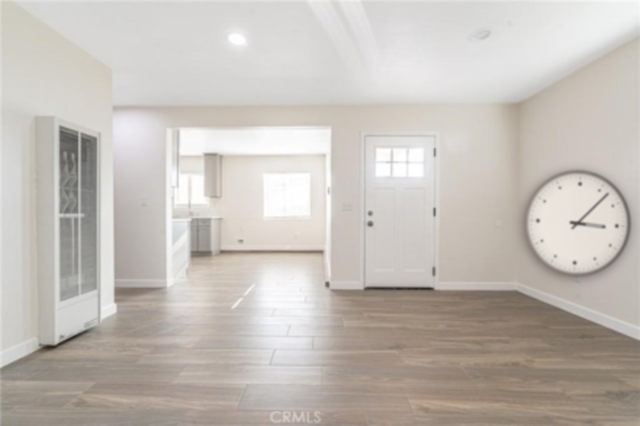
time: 3:07
